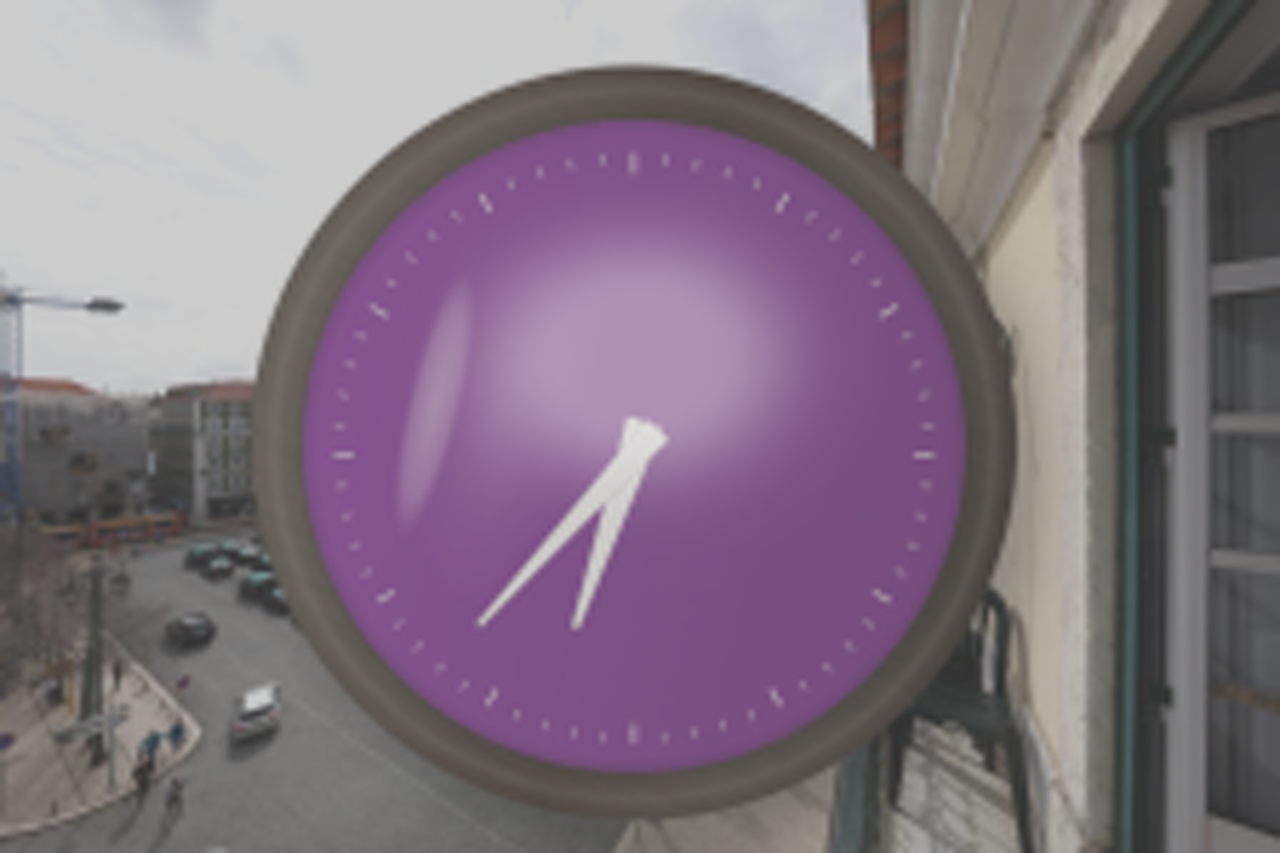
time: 6:37
